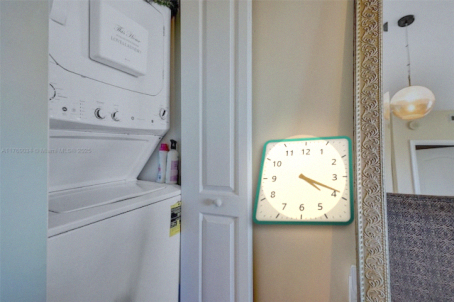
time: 4:19
